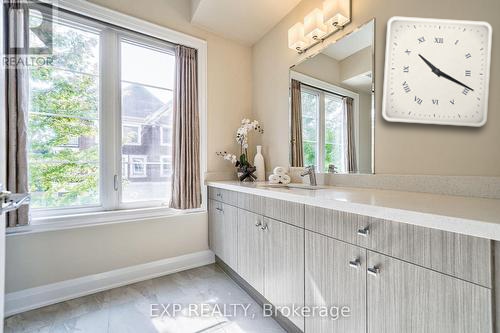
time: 10:19
